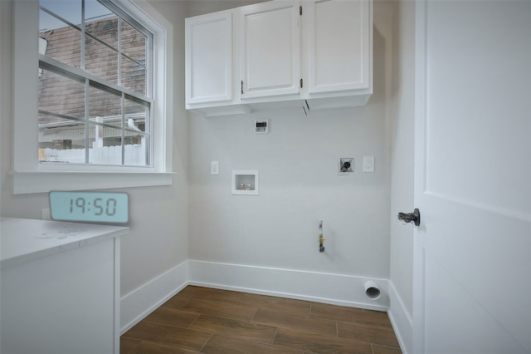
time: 19:50
